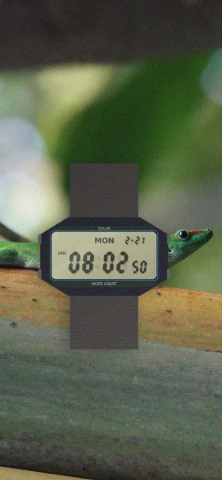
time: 8:02:50
